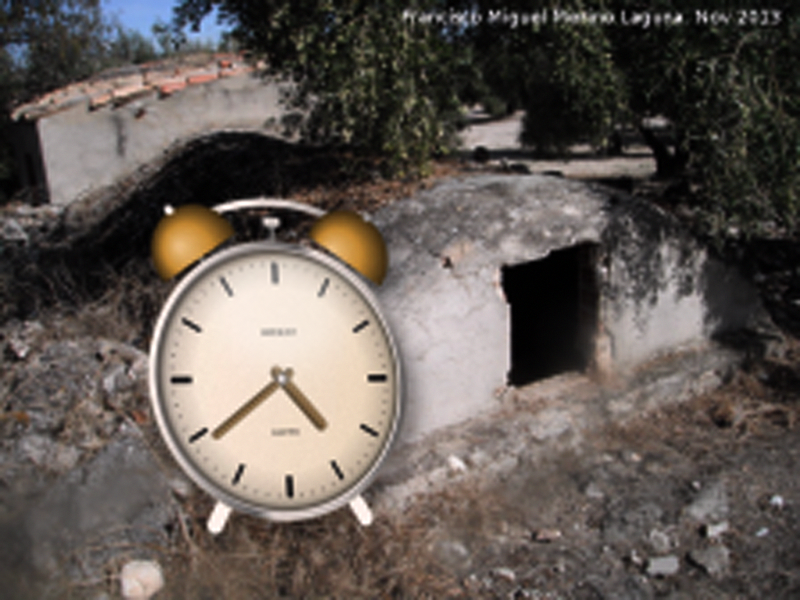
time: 4:39
